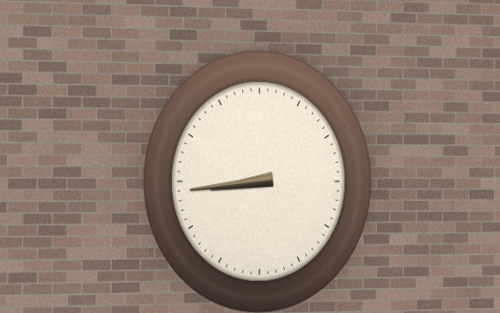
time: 8:44
